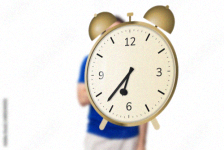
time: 6:37
